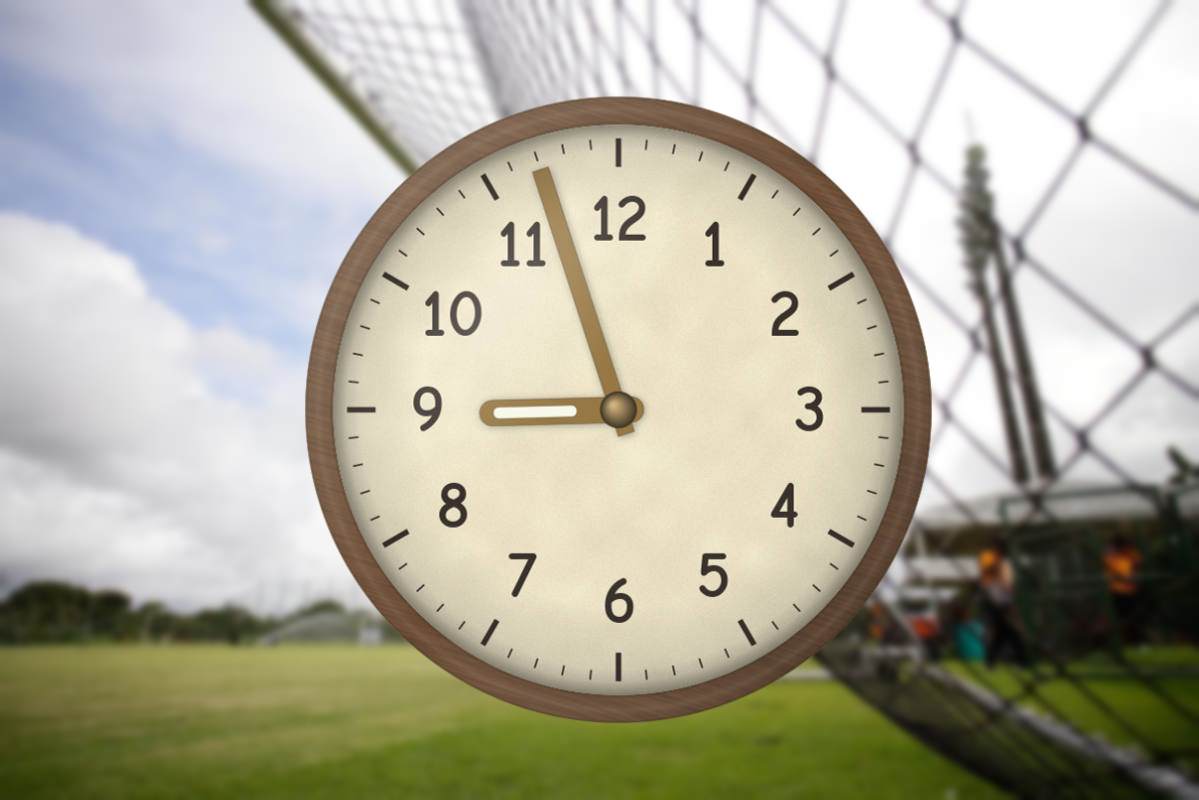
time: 8:57
